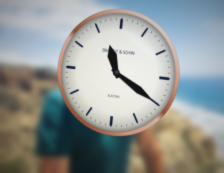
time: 11:20
